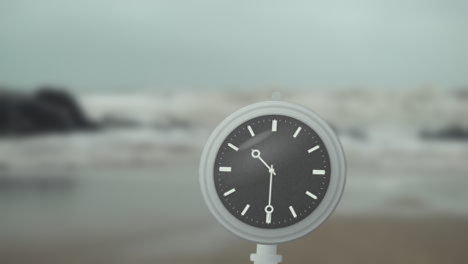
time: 10:30
